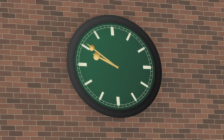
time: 9:51
